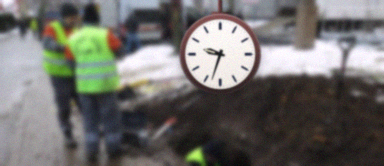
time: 9:33
